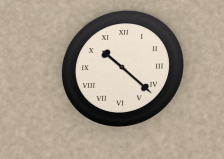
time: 10:22
